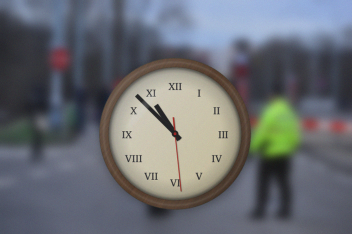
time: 10:52:29
